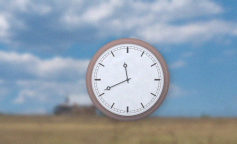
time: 11:41
